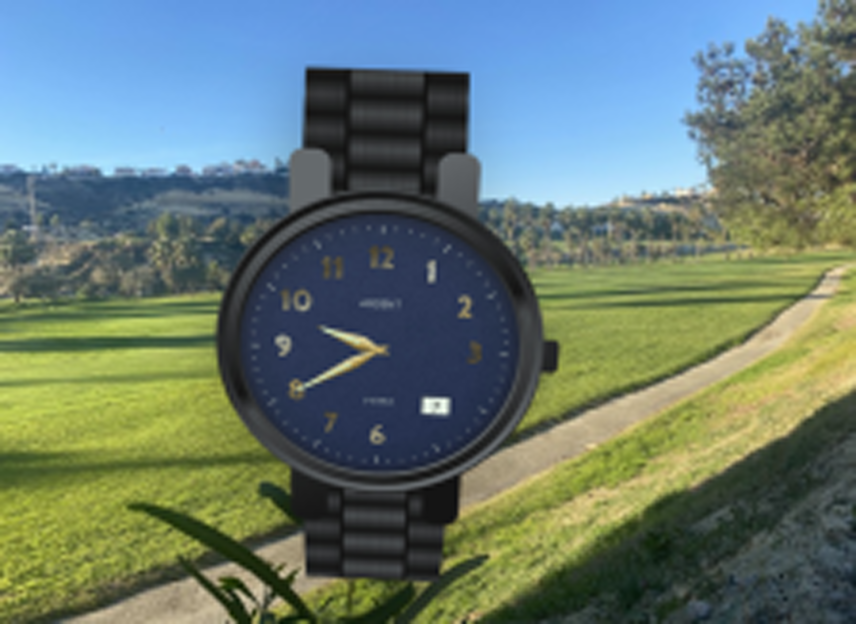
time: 9:40
